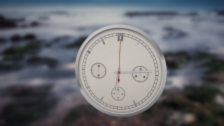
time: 6:14
